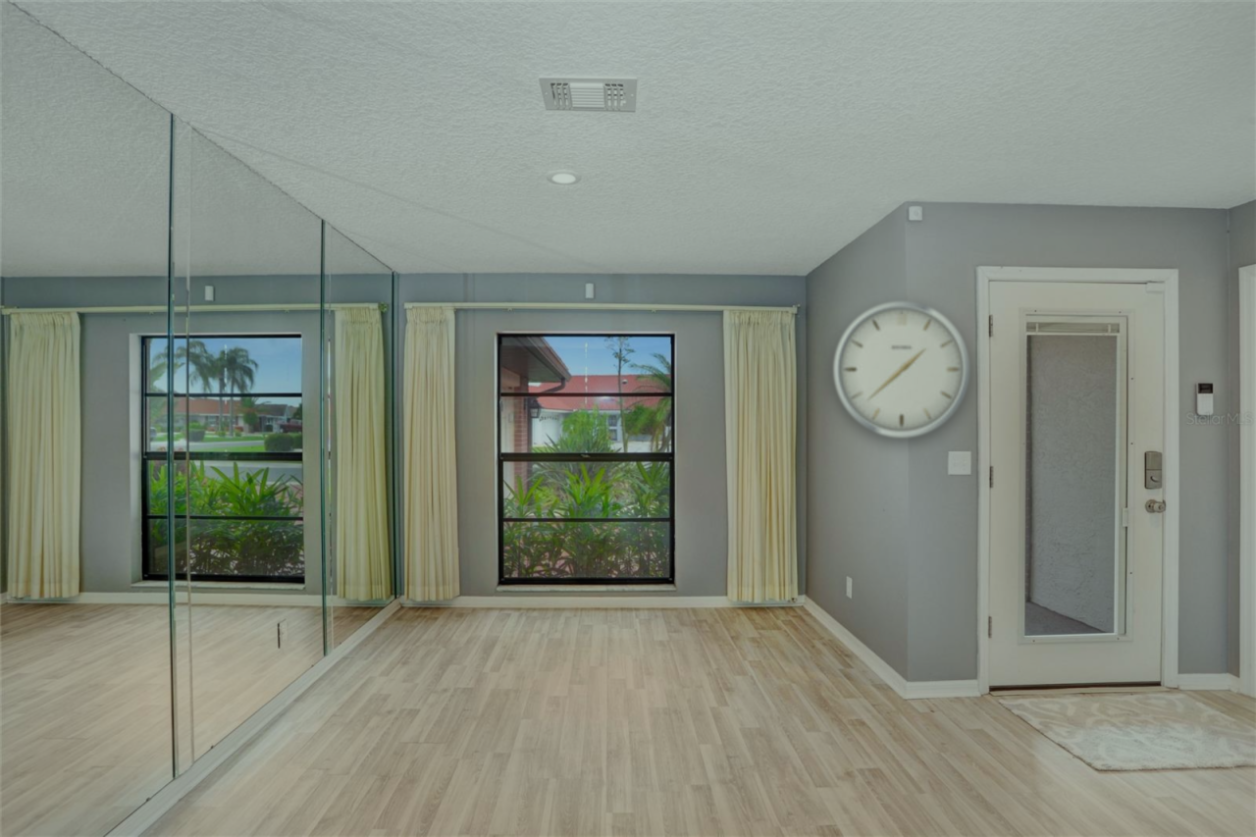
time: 1:38
